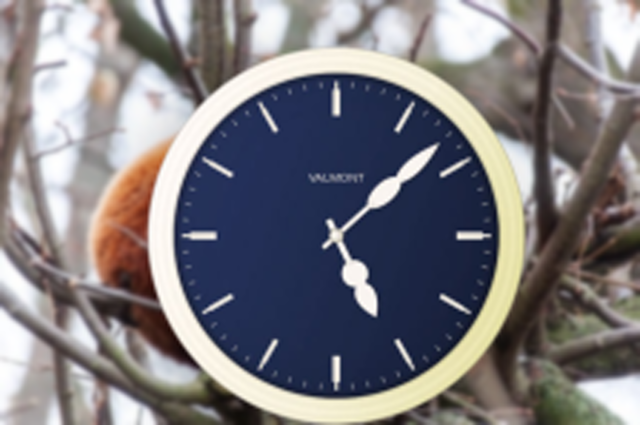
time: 5:08
